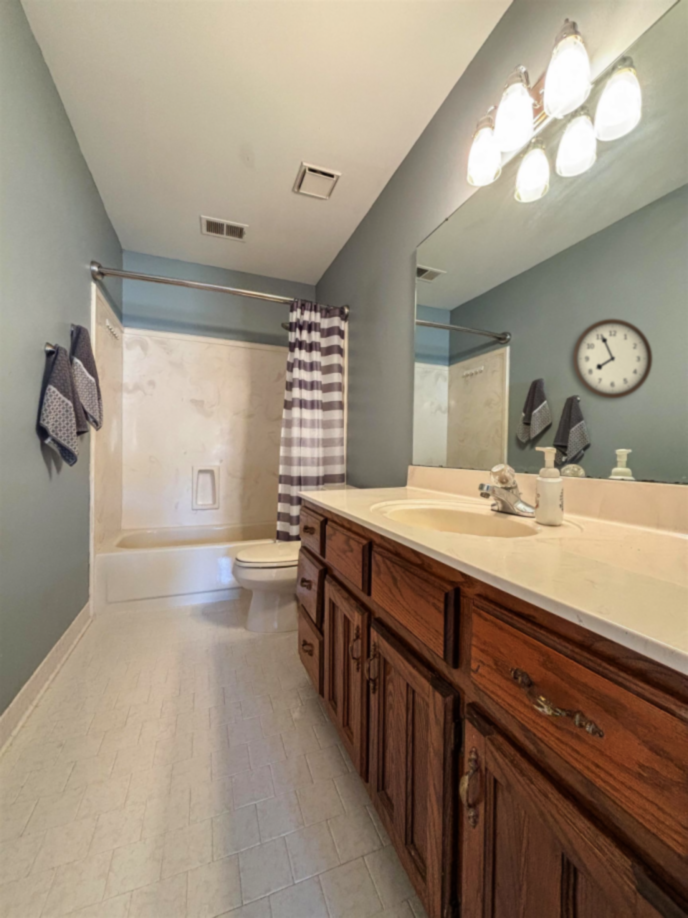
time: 7:56
